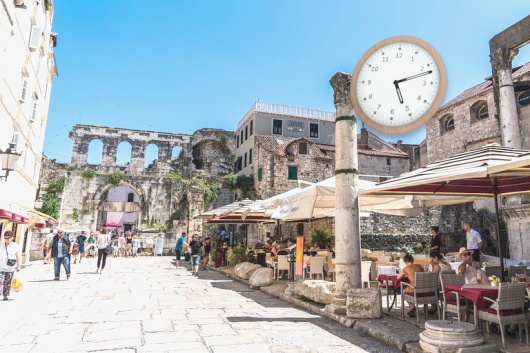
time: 5:12
